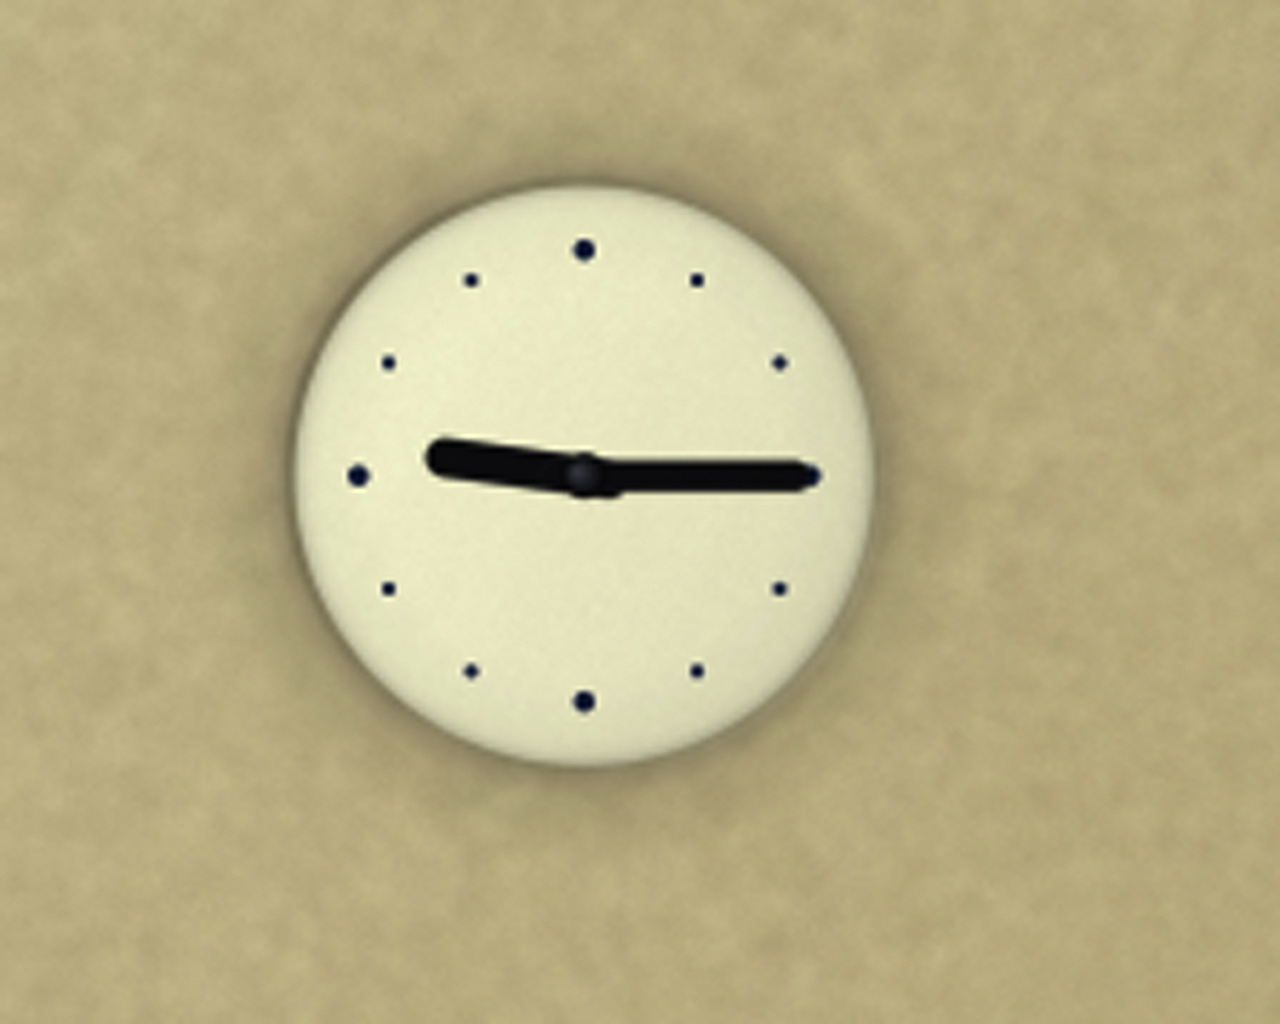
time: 9:15
